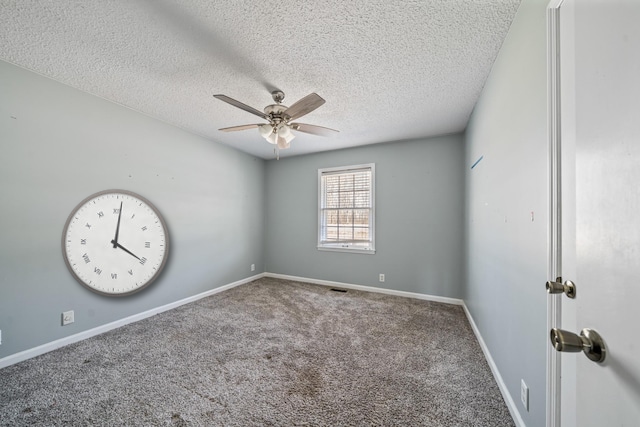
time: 4:01
